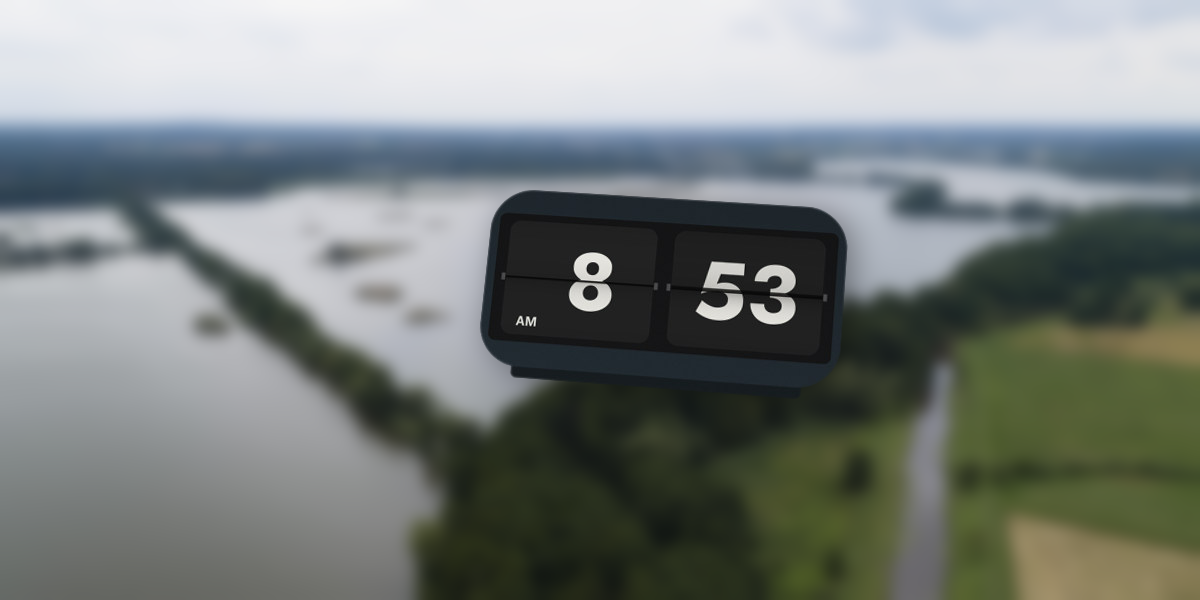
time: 8:53
